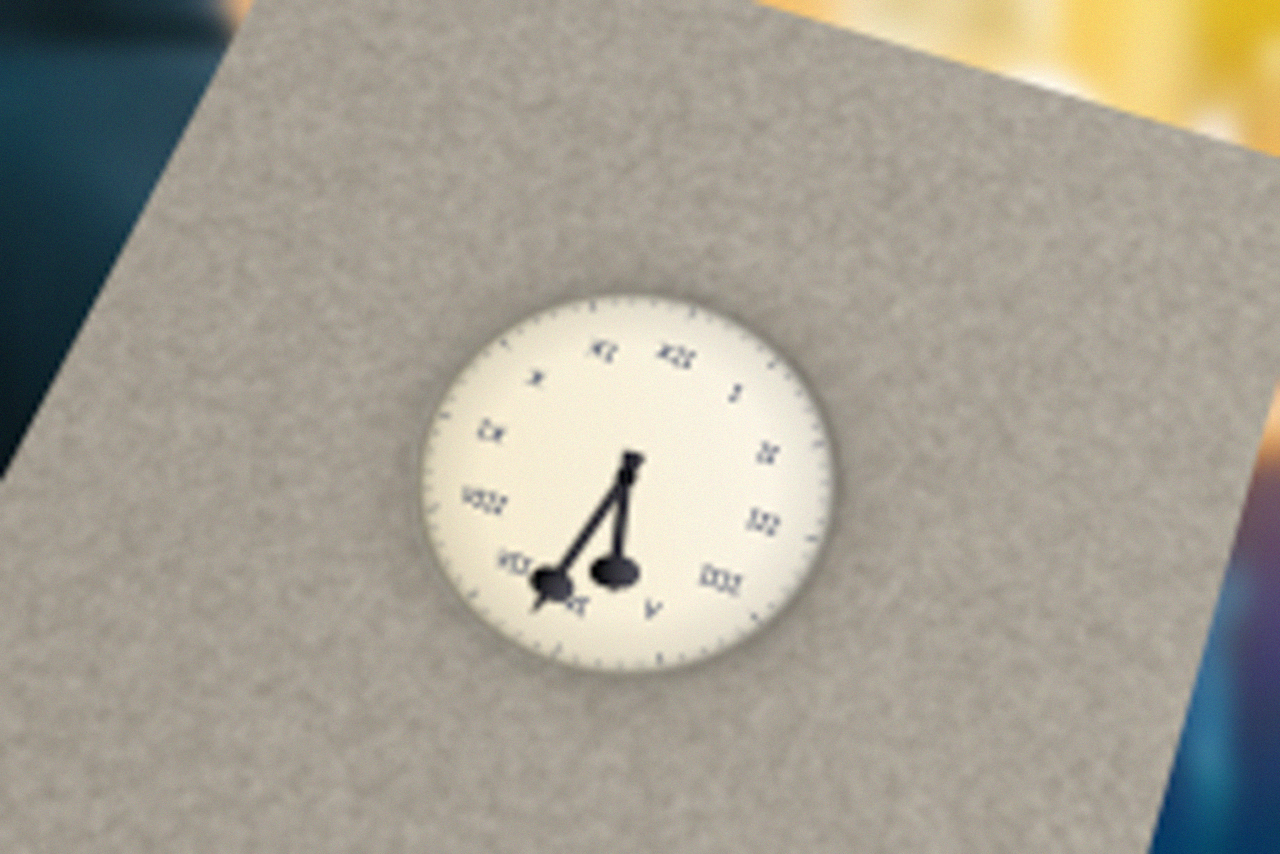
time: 5:32
